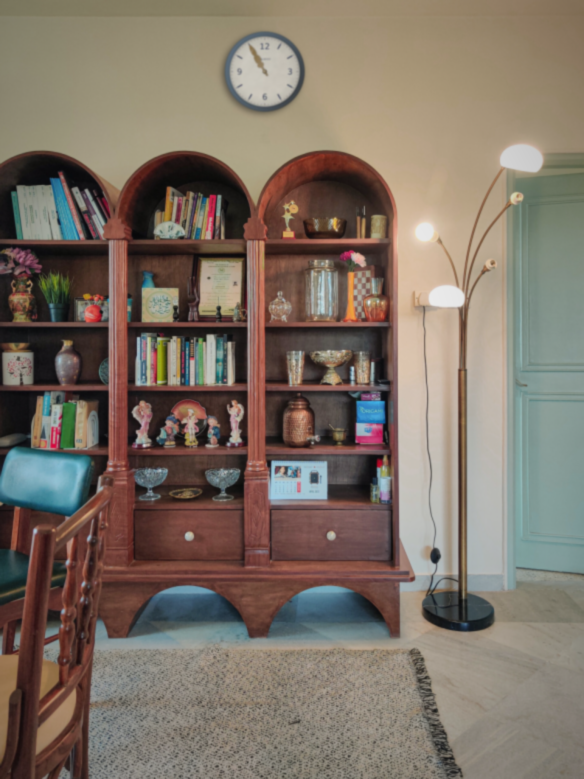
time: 10:55
